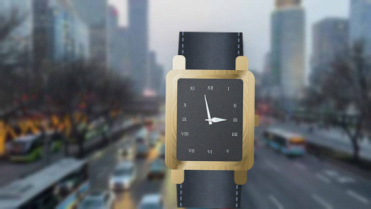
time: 2:58
